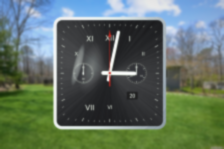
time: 3:02
